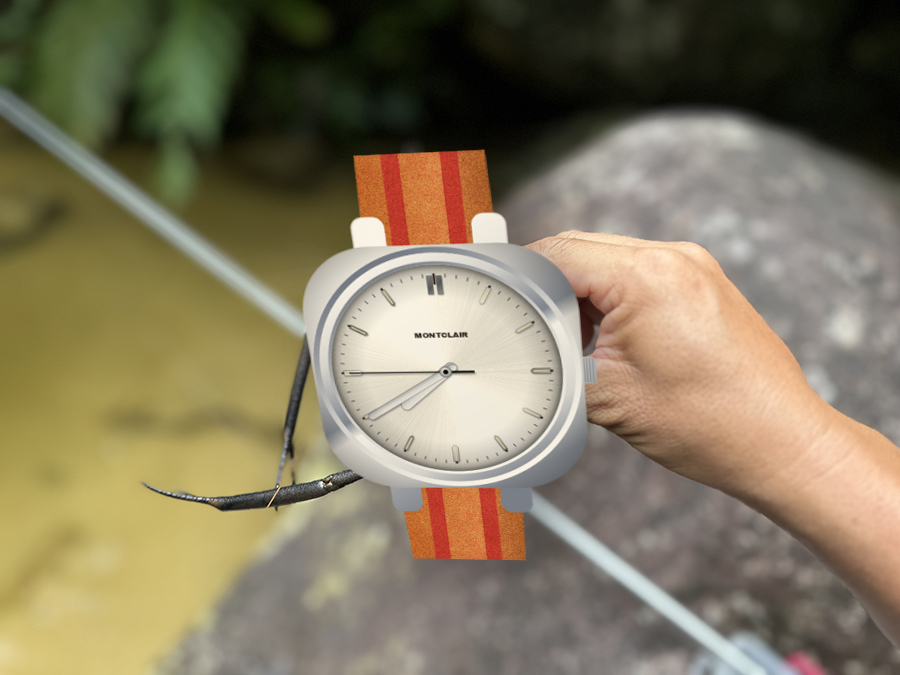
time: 7:39:45
